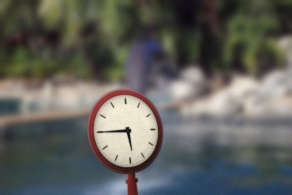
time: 5:45
